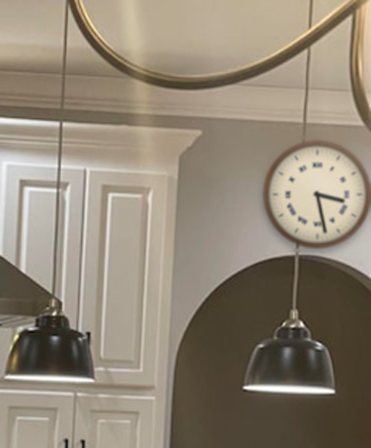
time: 3:28
